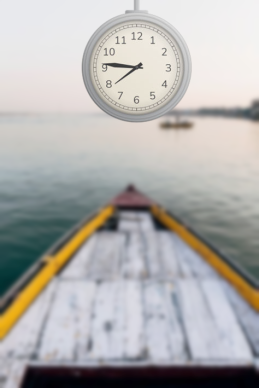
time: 7:46
